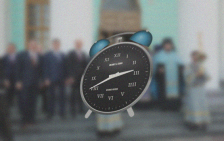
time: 2:41
